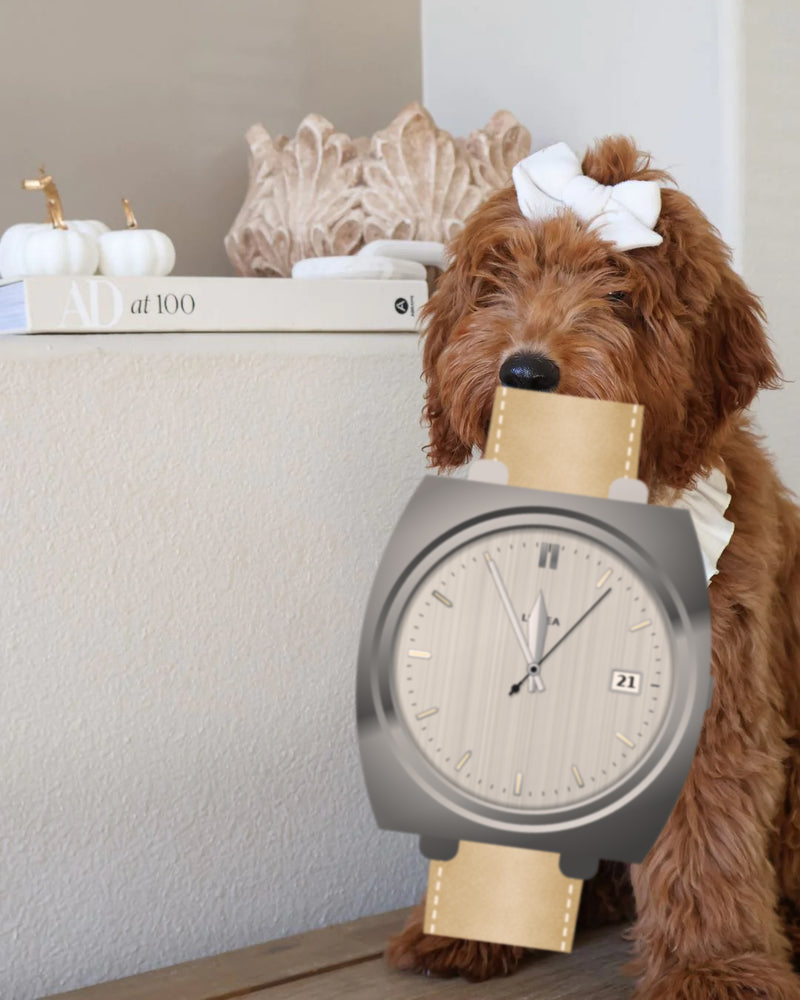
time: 11:55:06
